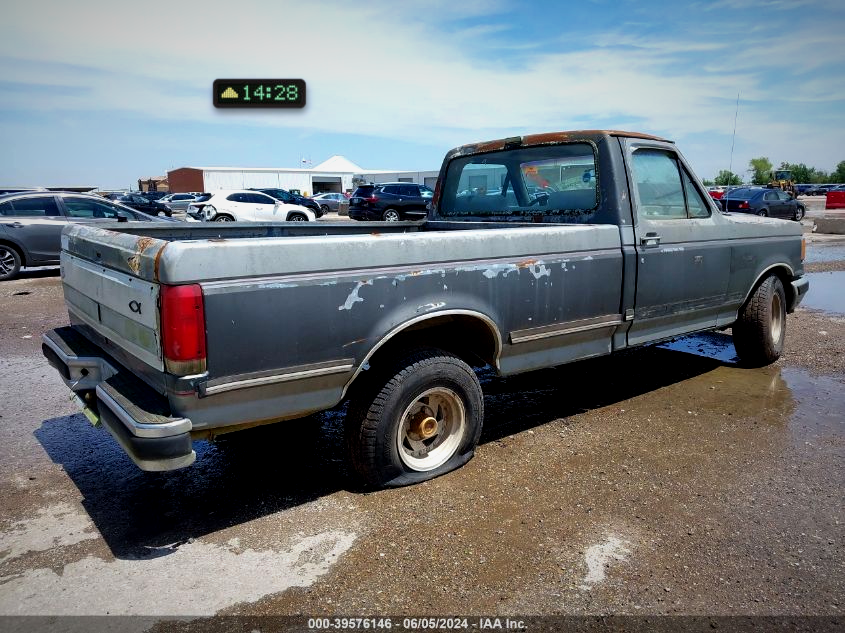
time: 14:28
